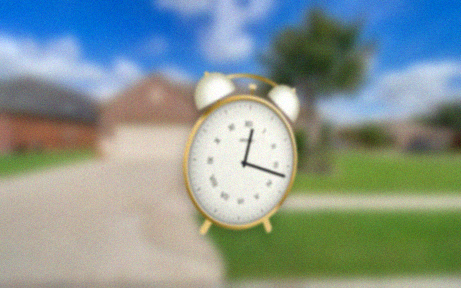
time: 12:17
